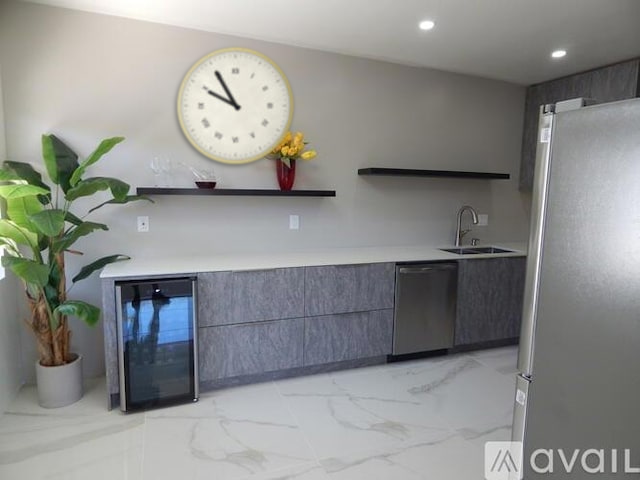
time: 9:55
